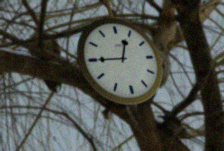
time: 12:45
